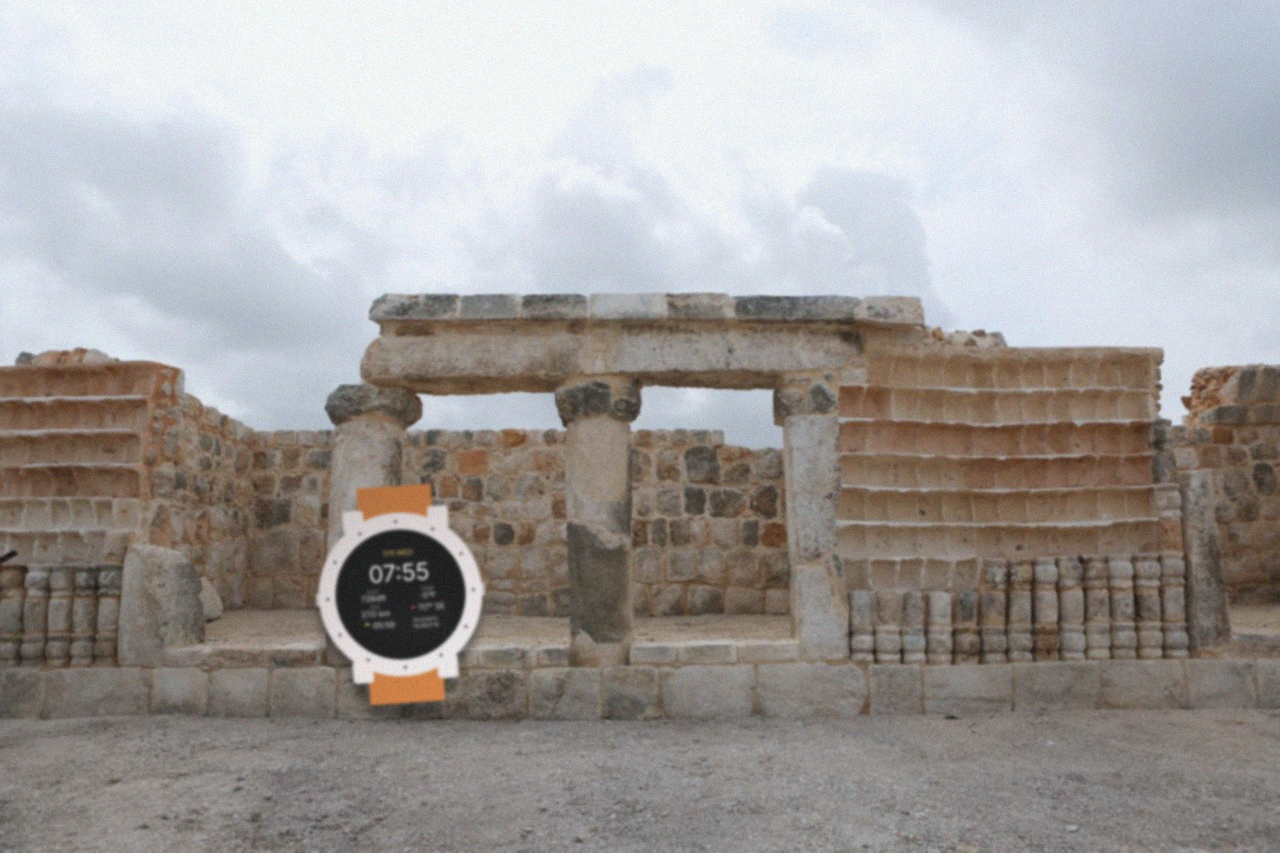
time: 7:55
